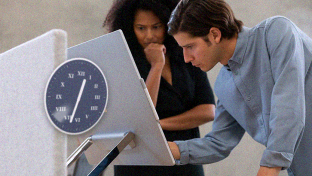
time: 12:33
